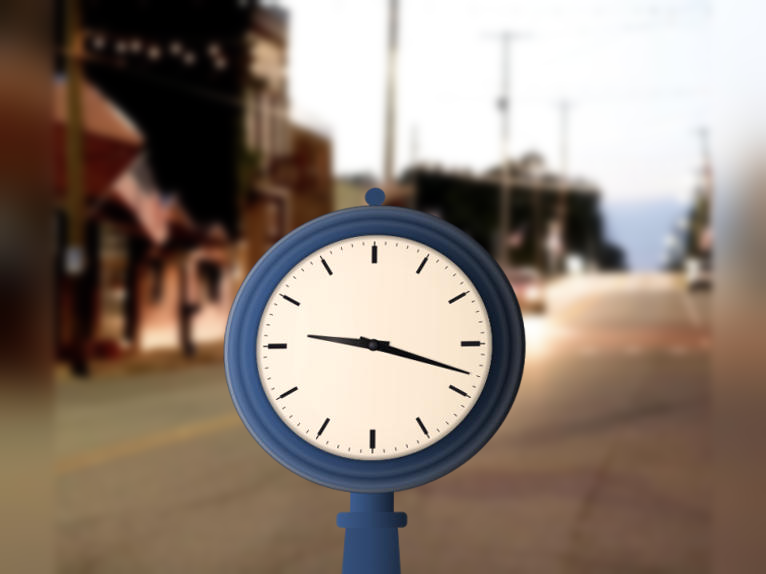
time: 9:18
